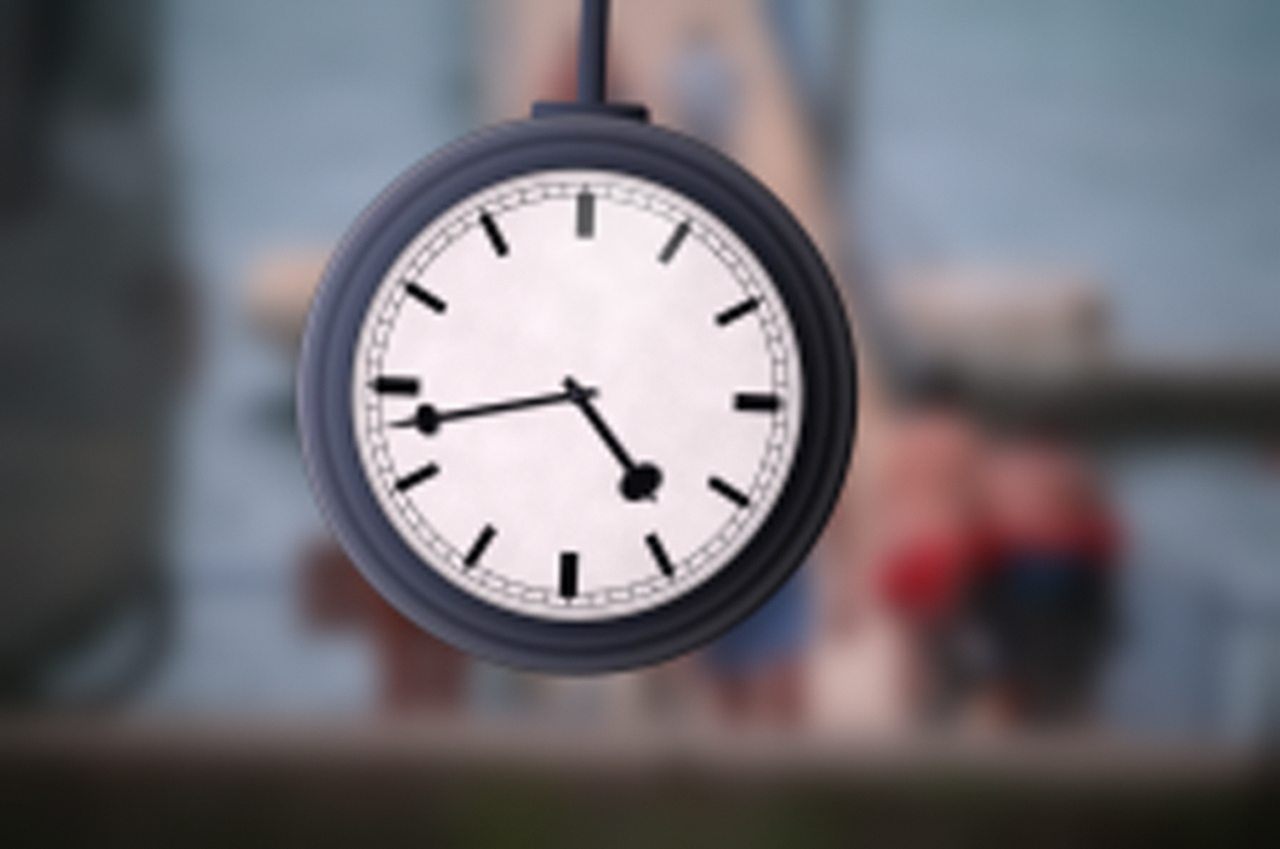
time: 4:43
